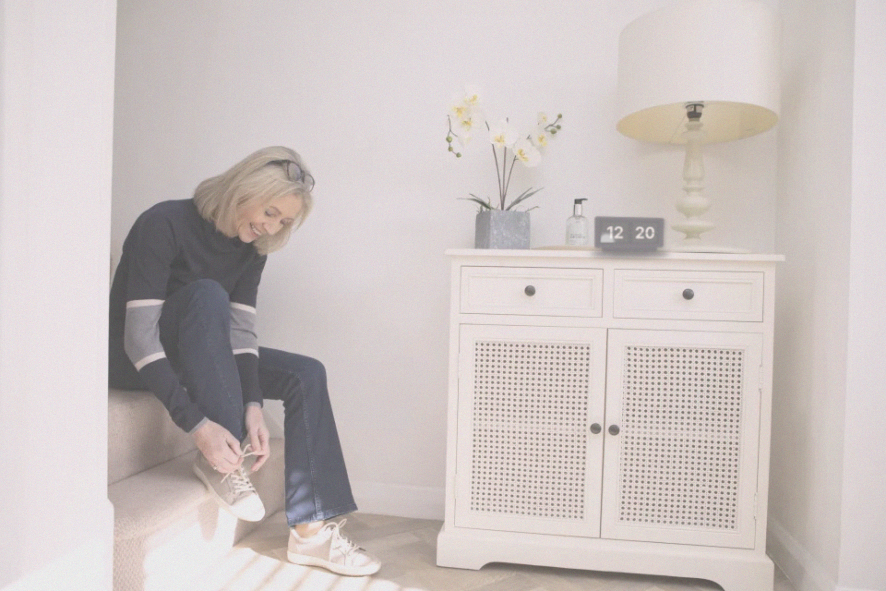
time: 12:20
